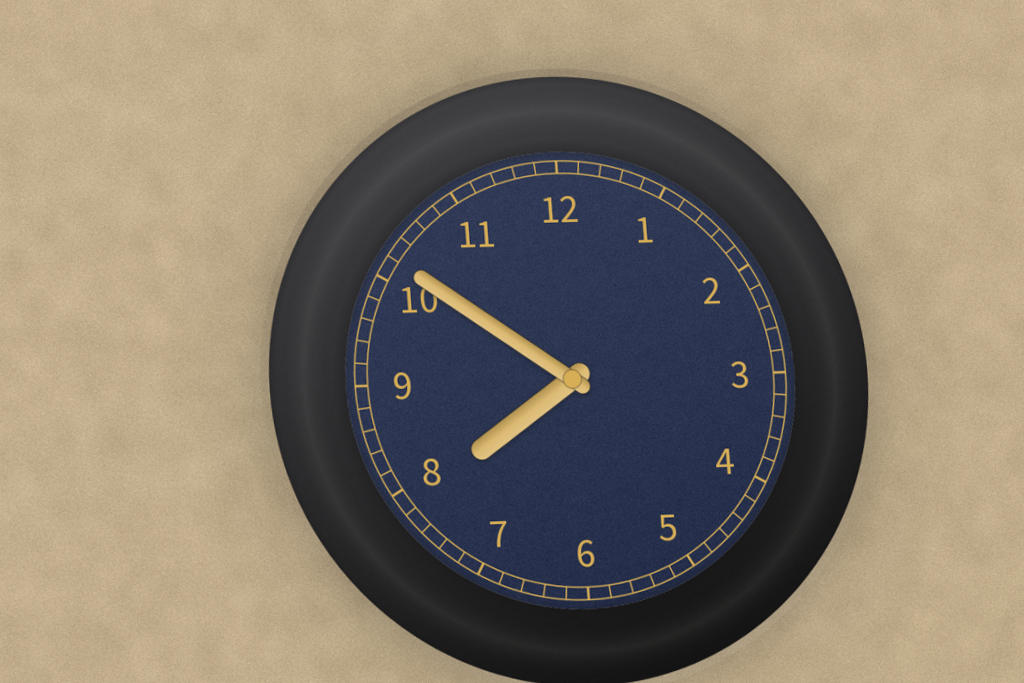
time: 7:51
